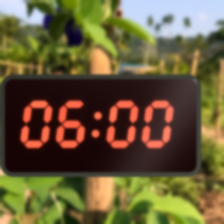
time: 6:00
